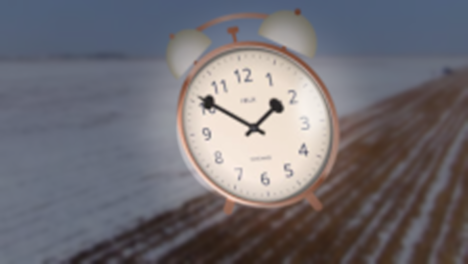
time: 1:51
